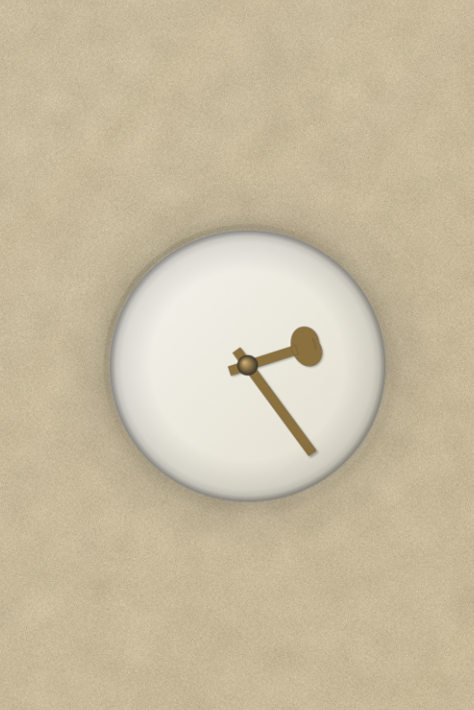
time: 2:24
